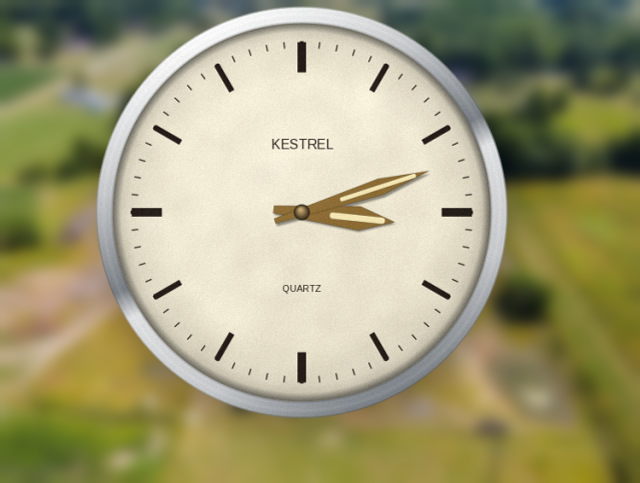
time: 3:12
